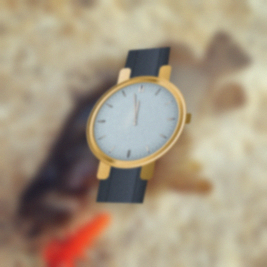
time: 11:58
